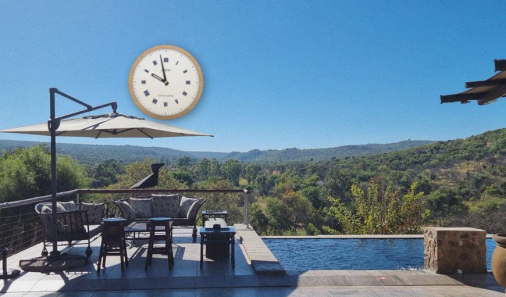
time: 9:58
